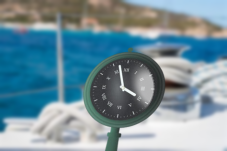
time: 3:57
